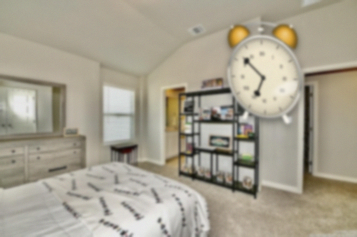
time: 6:52
